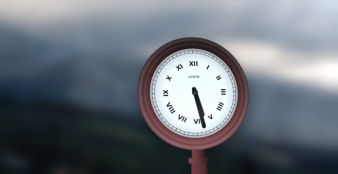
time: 5:28
